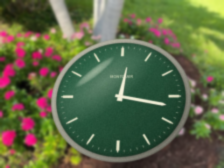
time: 12:17
